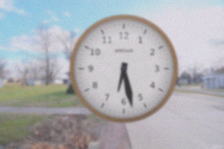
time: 6:28
